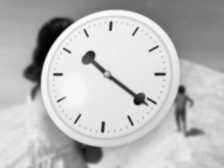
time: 10:21
